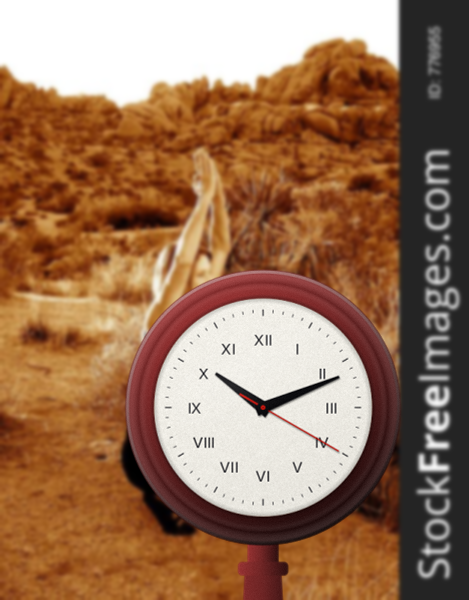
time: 10:11:20
